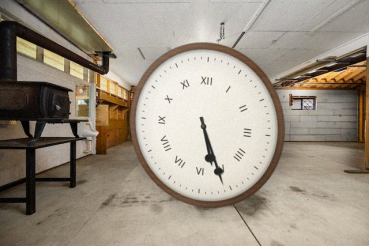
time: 5:26
